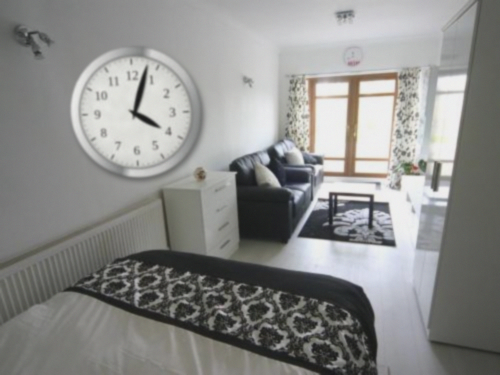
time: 4:03
